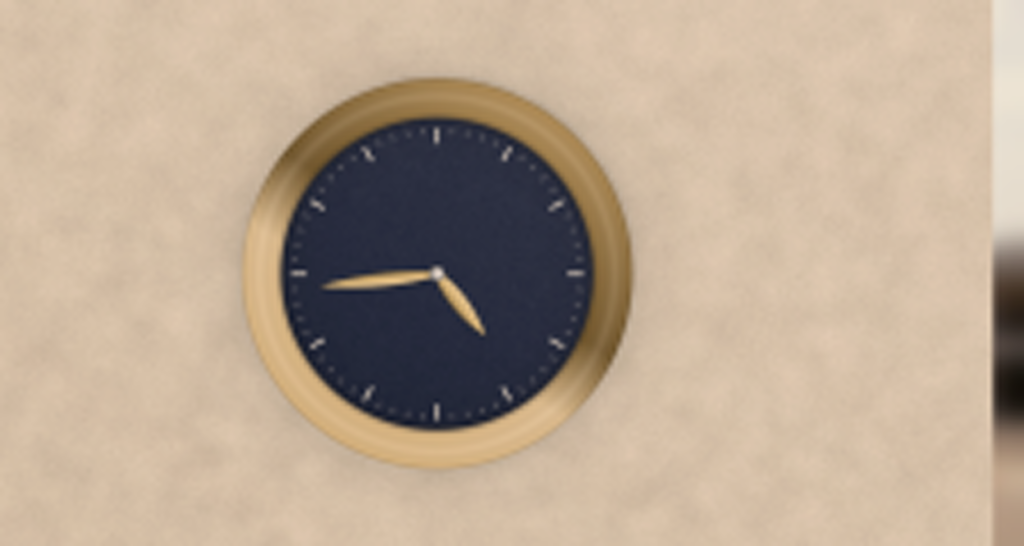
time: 4:44
